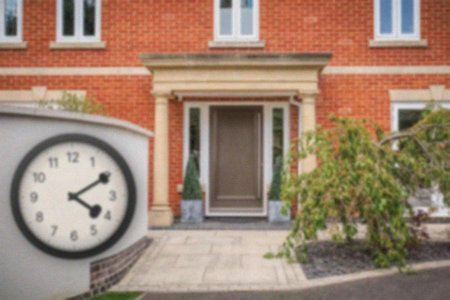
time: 4:10
